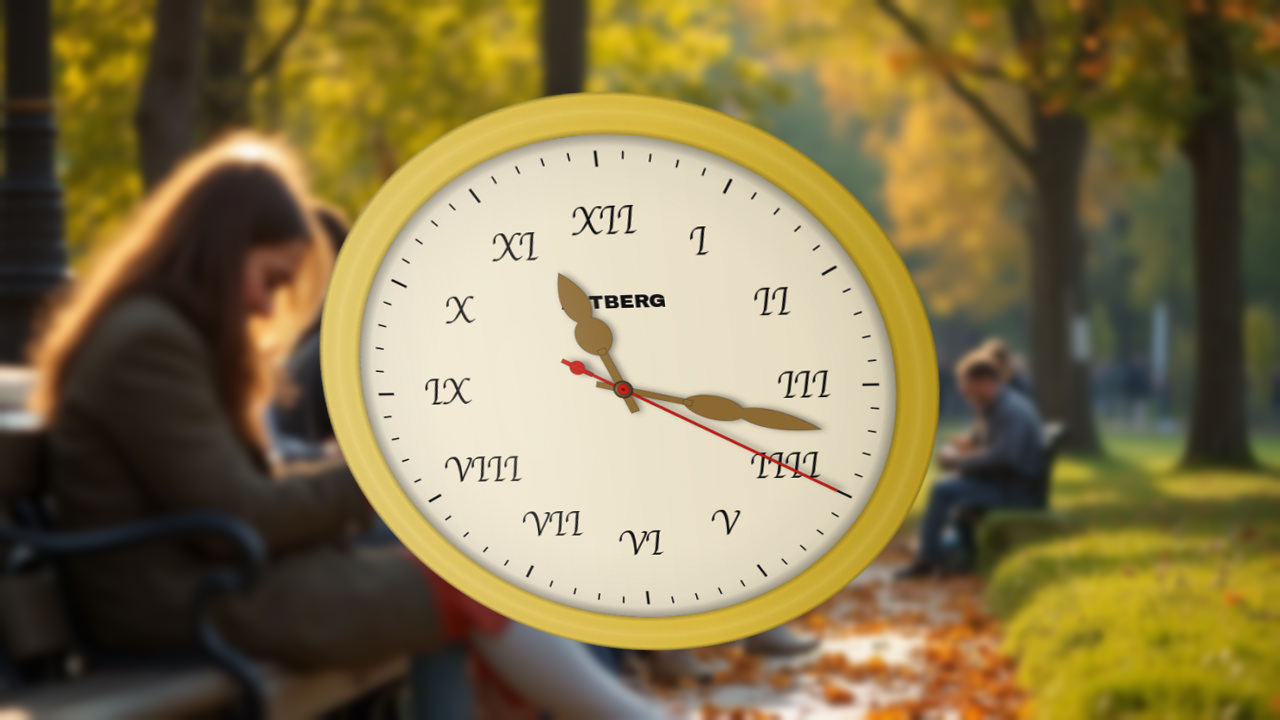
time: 11:17:20
